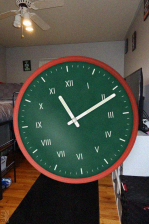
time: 11:11
